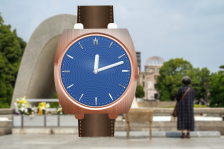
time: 12:12
